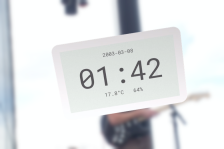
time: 1:42
